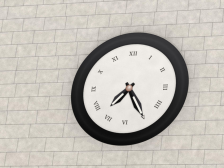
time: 7:25
